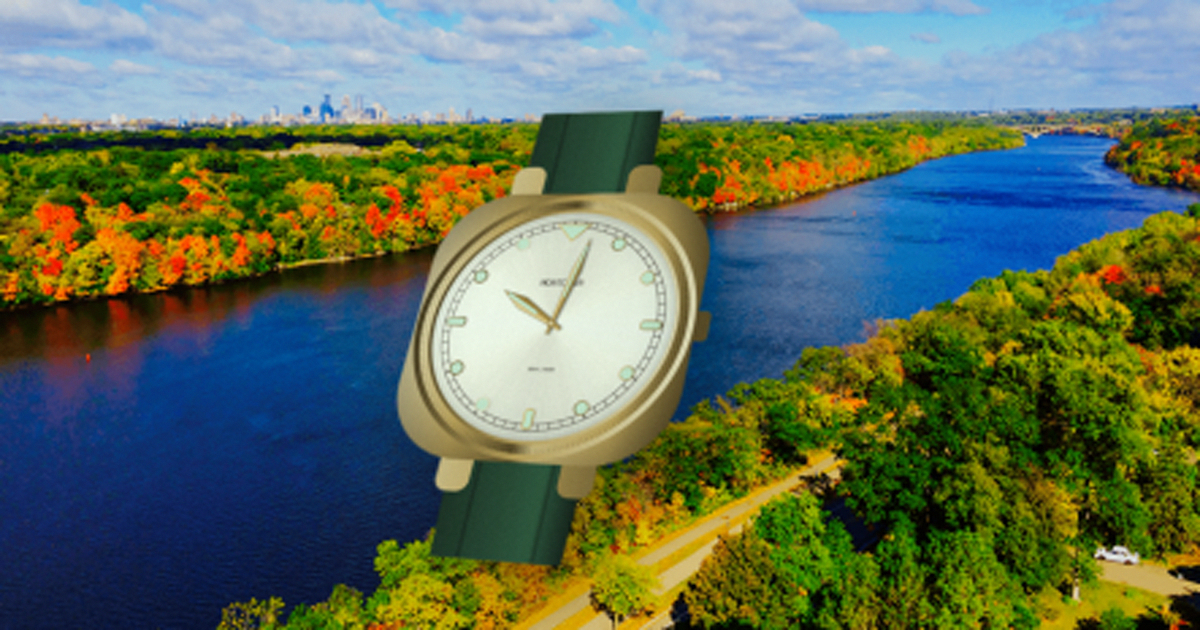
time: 10:02
